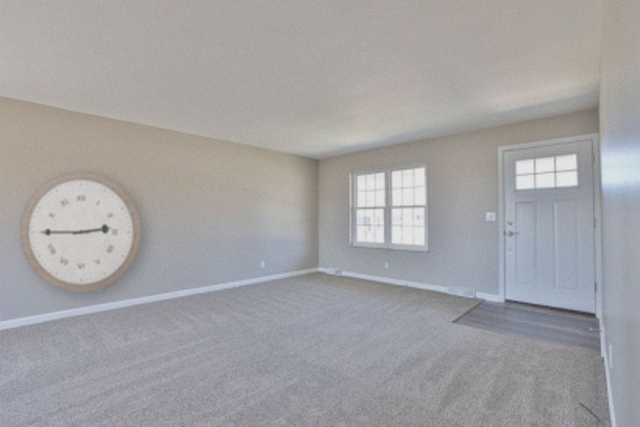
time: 2:45
